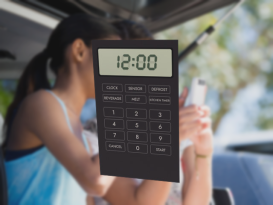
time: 12:00
